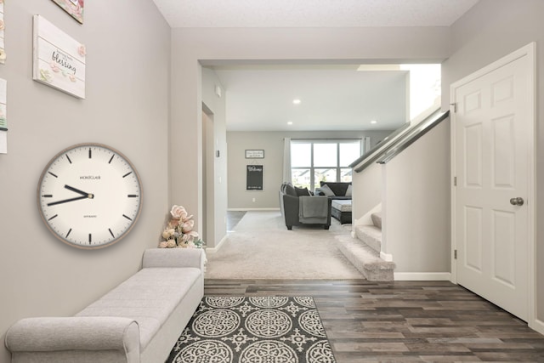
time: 9:43
